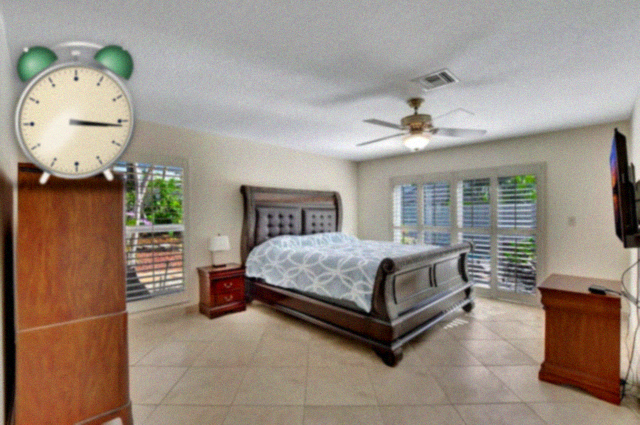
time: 3:16
